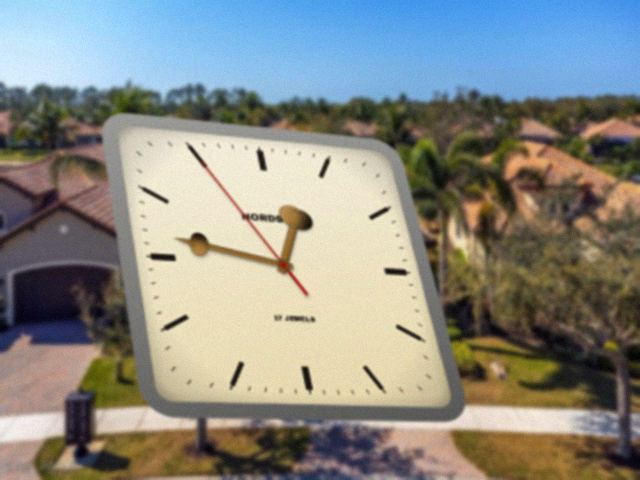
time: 12:46:55
